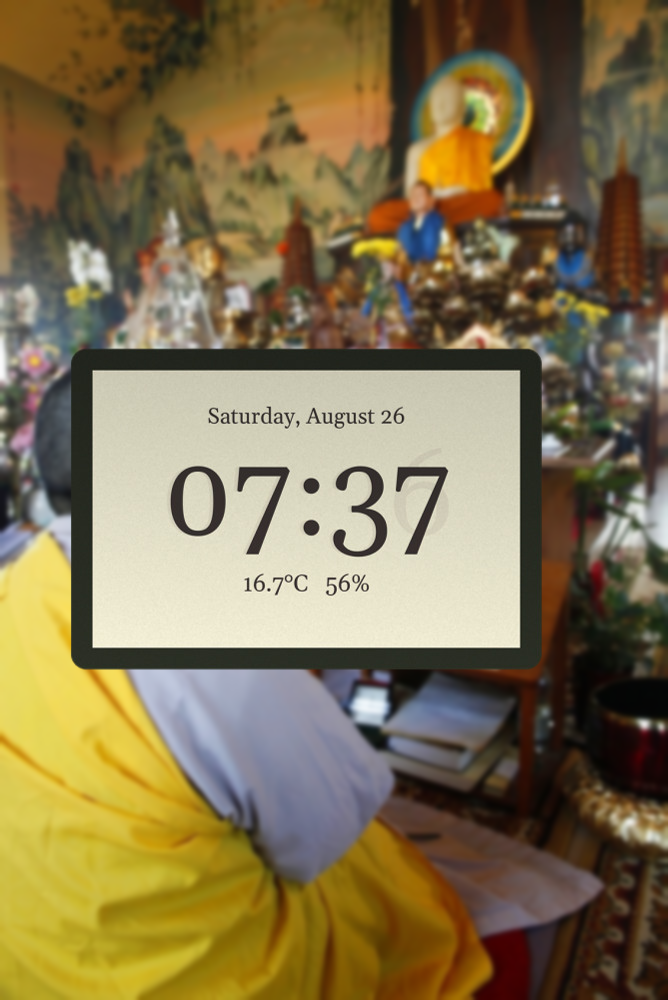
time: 7:37
